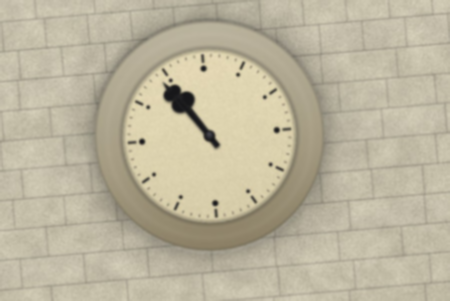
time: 10:54
